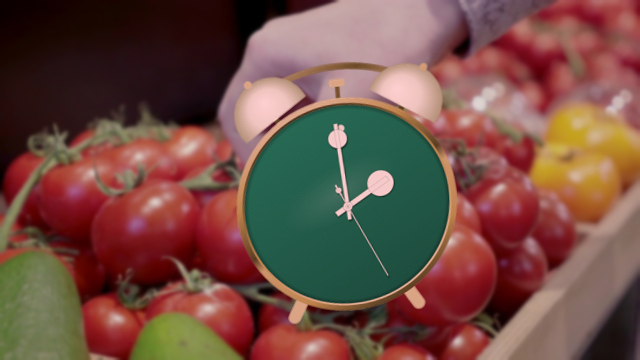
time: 1:59:26
